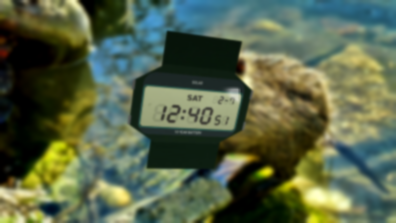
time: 12:40
